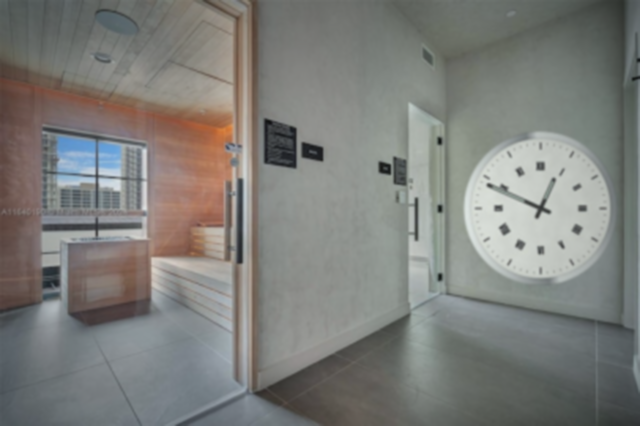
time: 12:49
